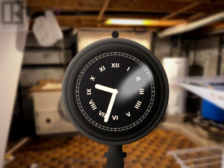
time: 9:33
